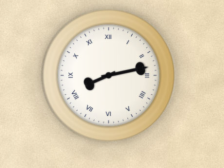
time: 8:13
